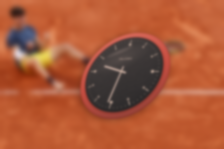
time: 9:31
